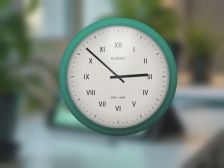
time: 2:52
